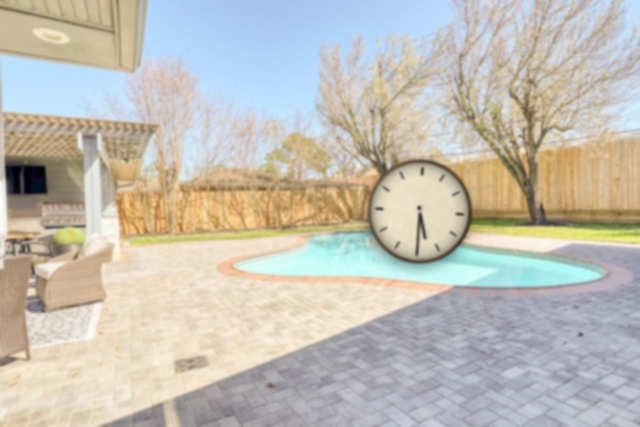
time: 5:30
